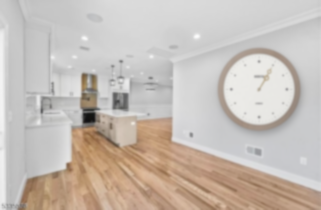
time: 1:05
